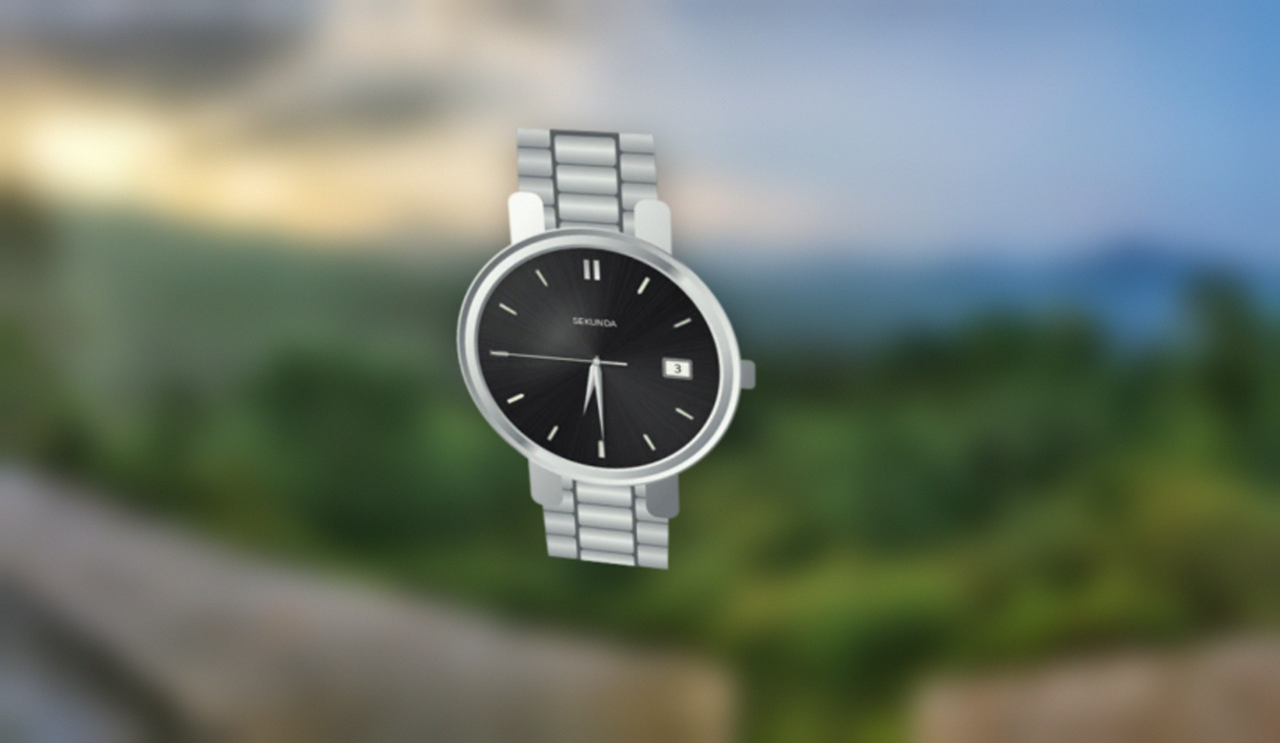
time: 6:29:45
